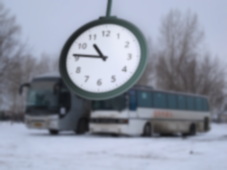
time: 10:46
